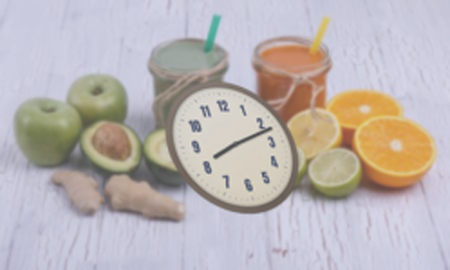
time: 8:12
